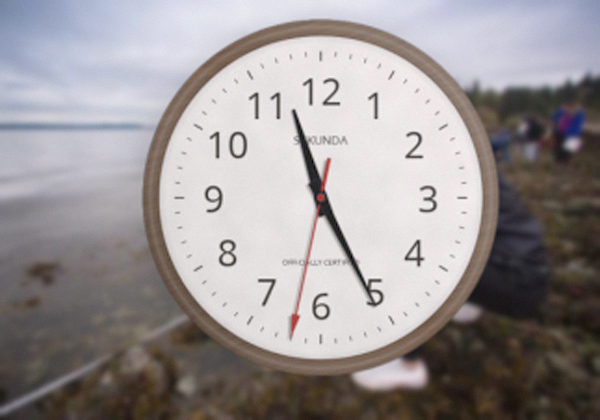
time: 11:25:32
